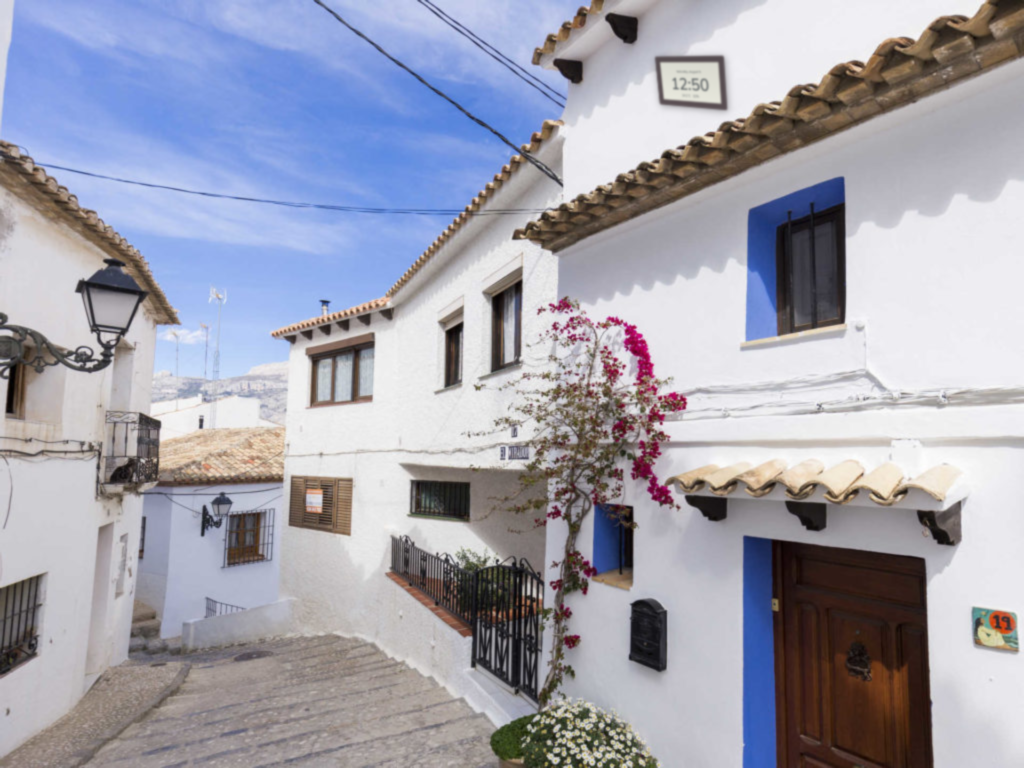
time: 12:50
